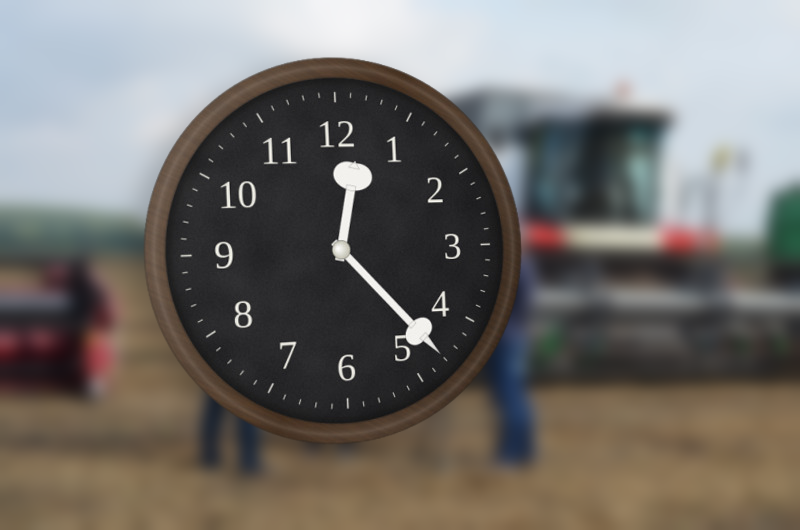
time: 12:23
